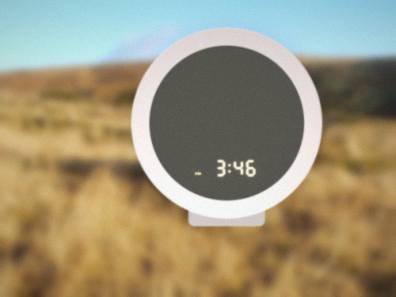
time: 3:46
